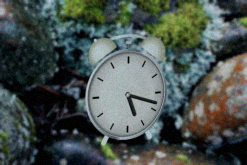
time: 5:18
